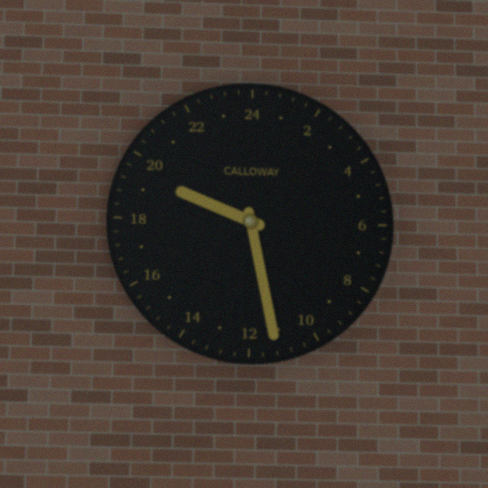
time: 19:28
